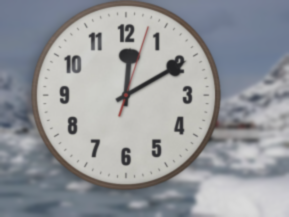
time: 12:10:03
